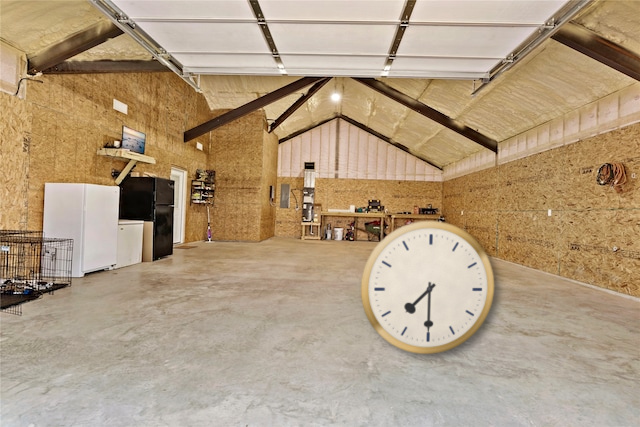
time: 7:30
